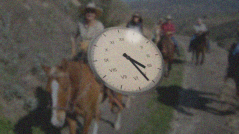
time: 4:26
